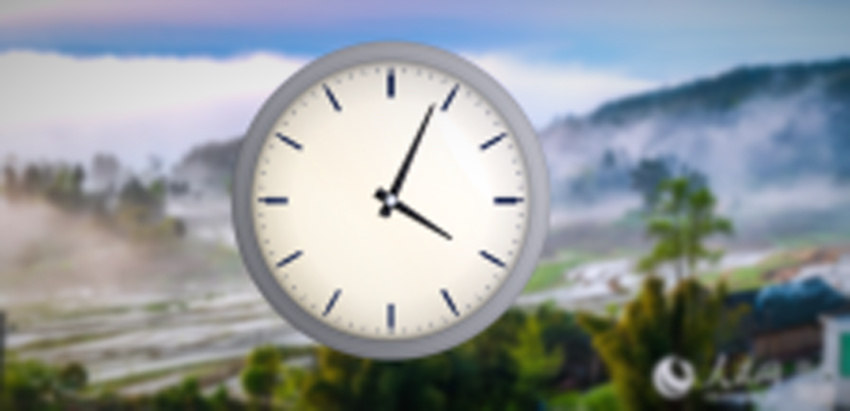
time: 4:04
